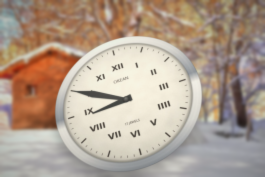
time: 8:50
